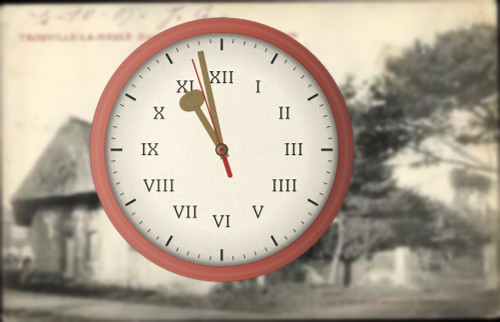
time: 10:57:57
